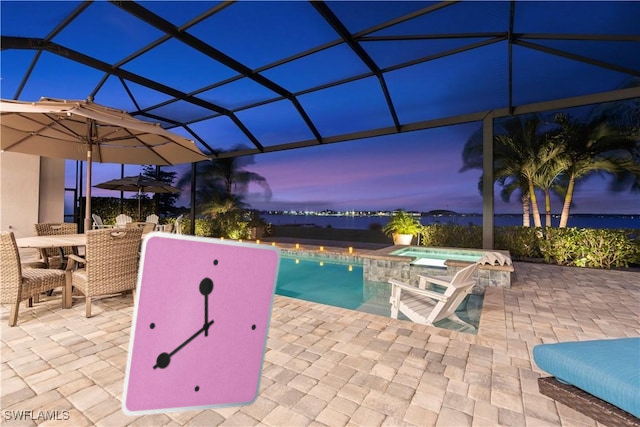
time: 11:39
